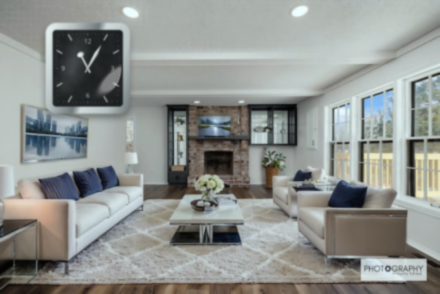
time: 11:05
